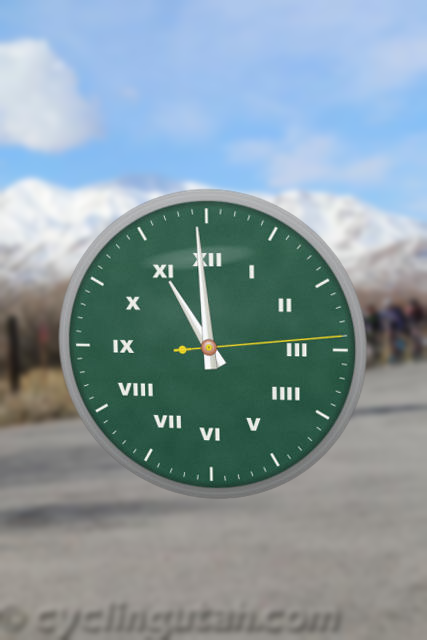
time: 10:59:14
